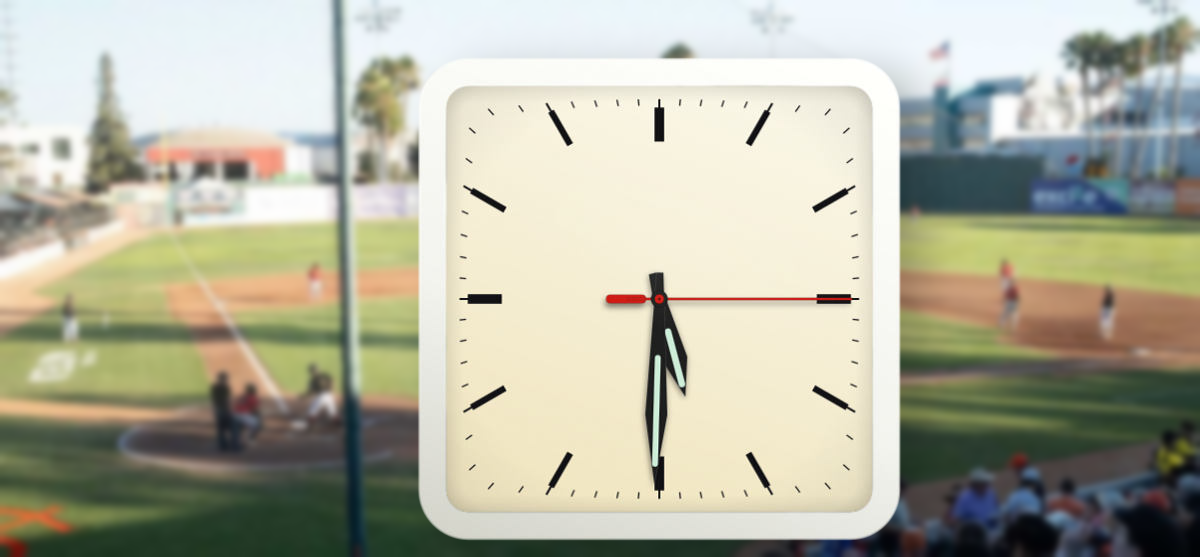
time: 5:30:15
